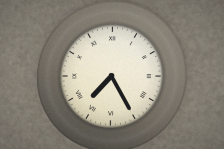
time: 7:25
